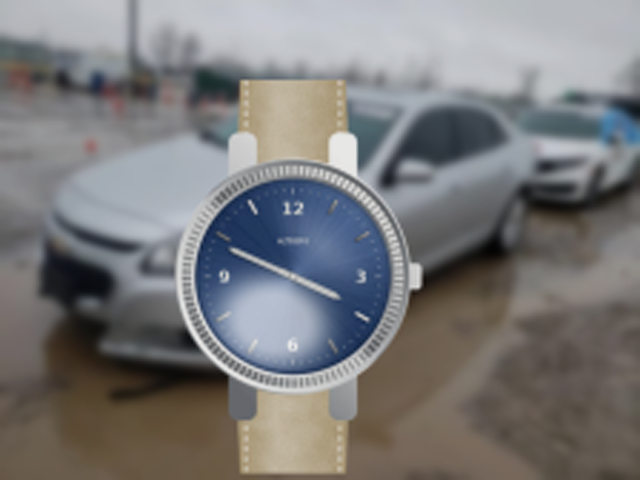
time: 3:49
